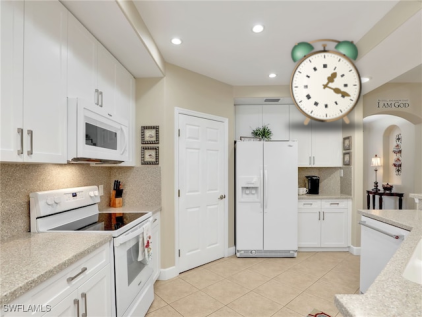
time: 1:19
